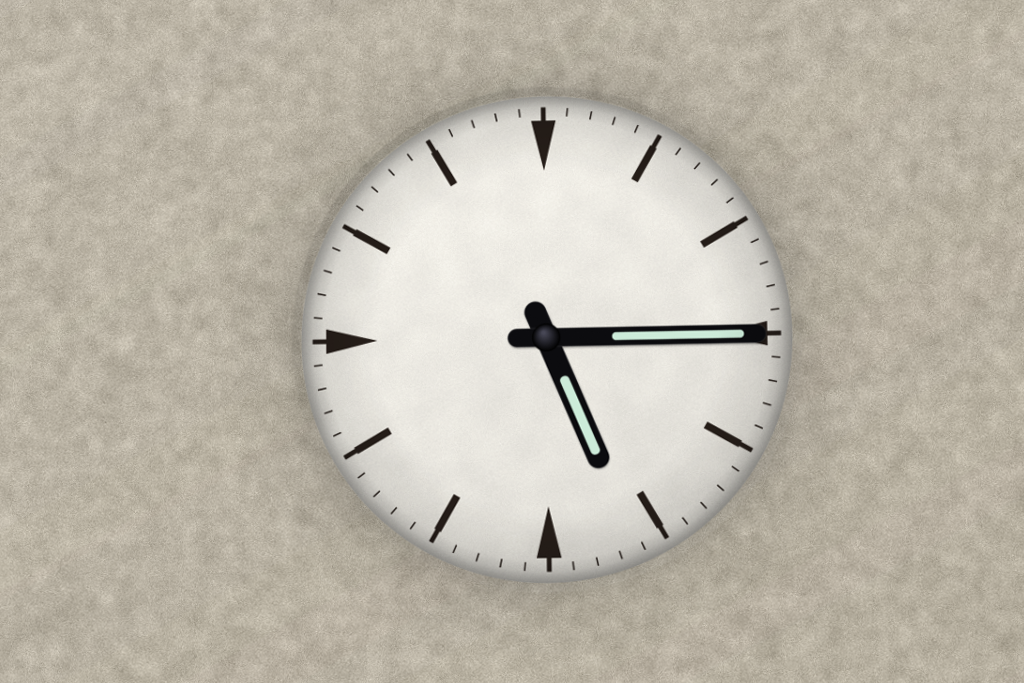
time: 5:15
